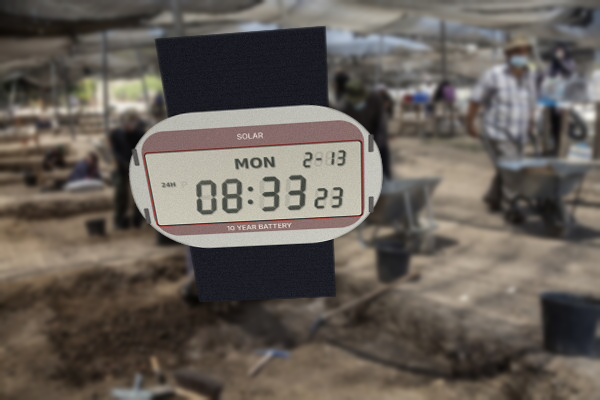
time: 8:33:23
